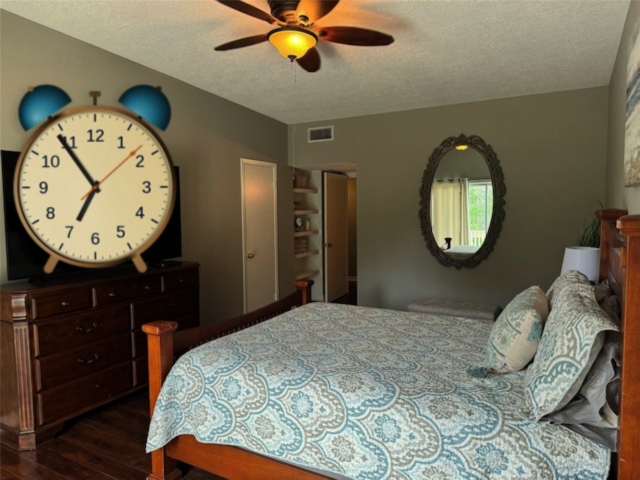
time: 6:54:08
